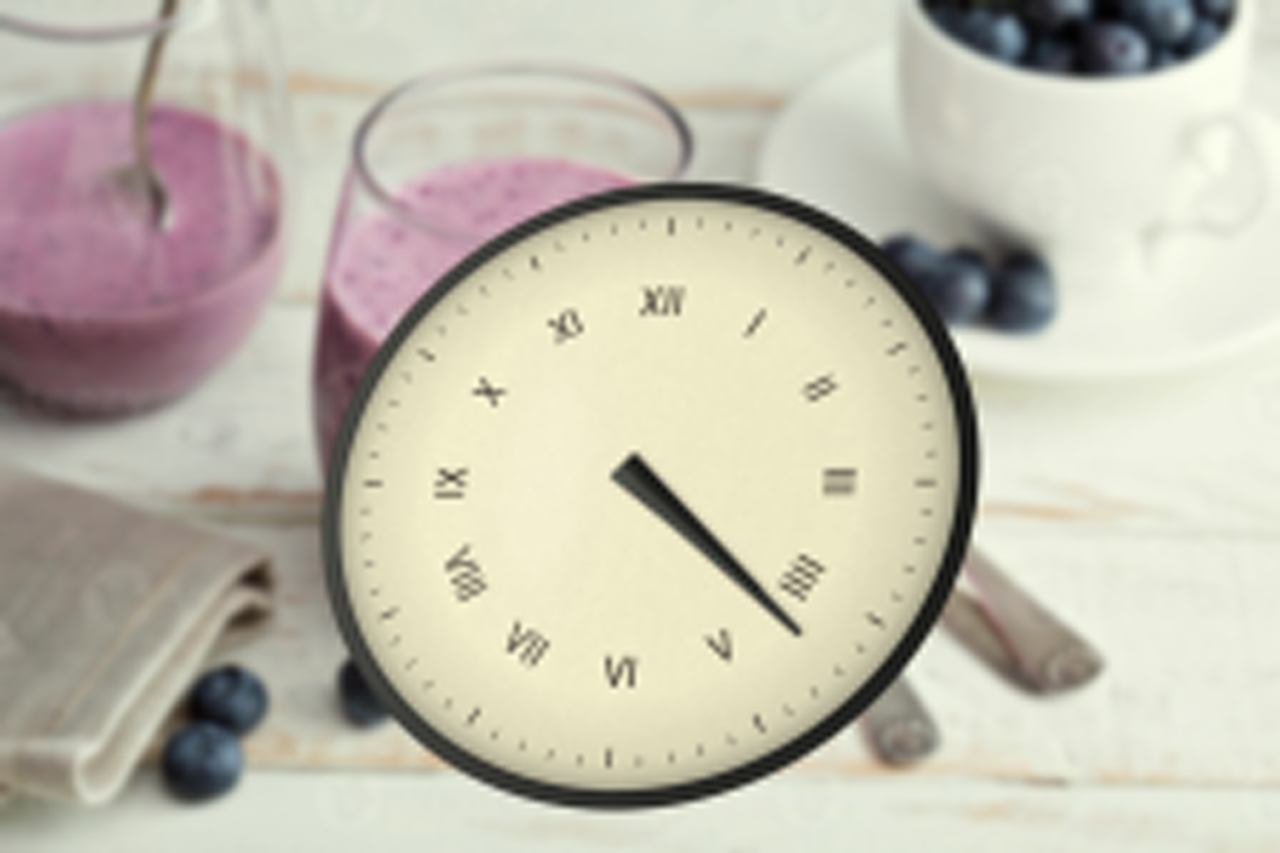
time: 4:22
